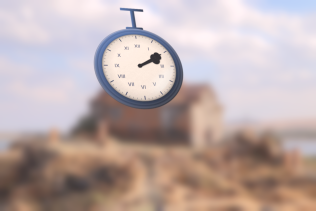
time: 2:10
